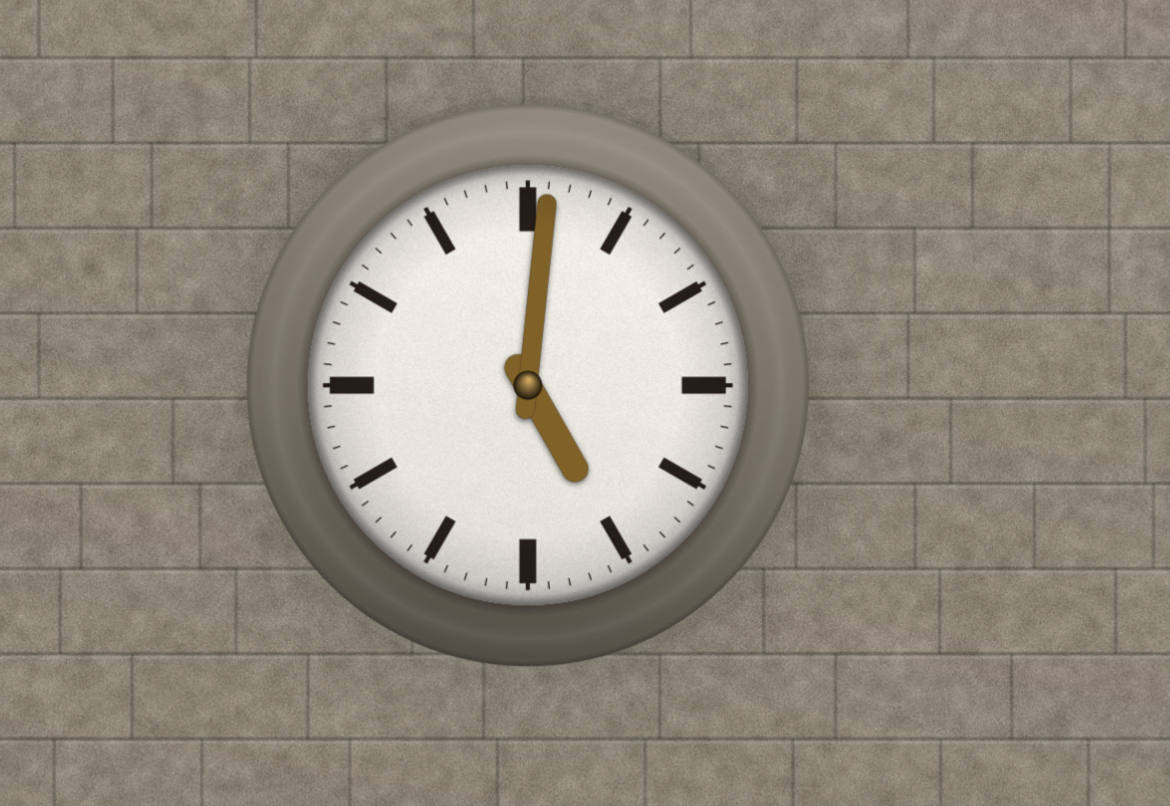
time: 5:01
